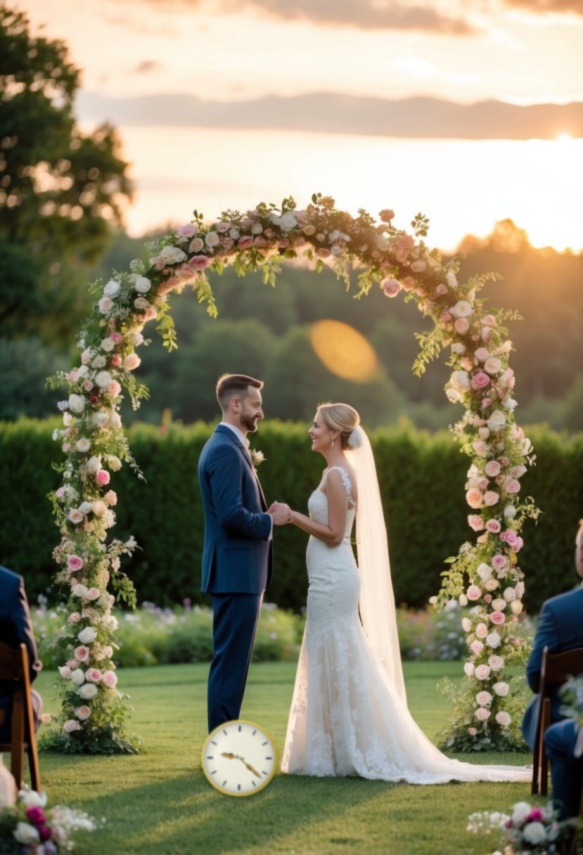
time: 9:22
